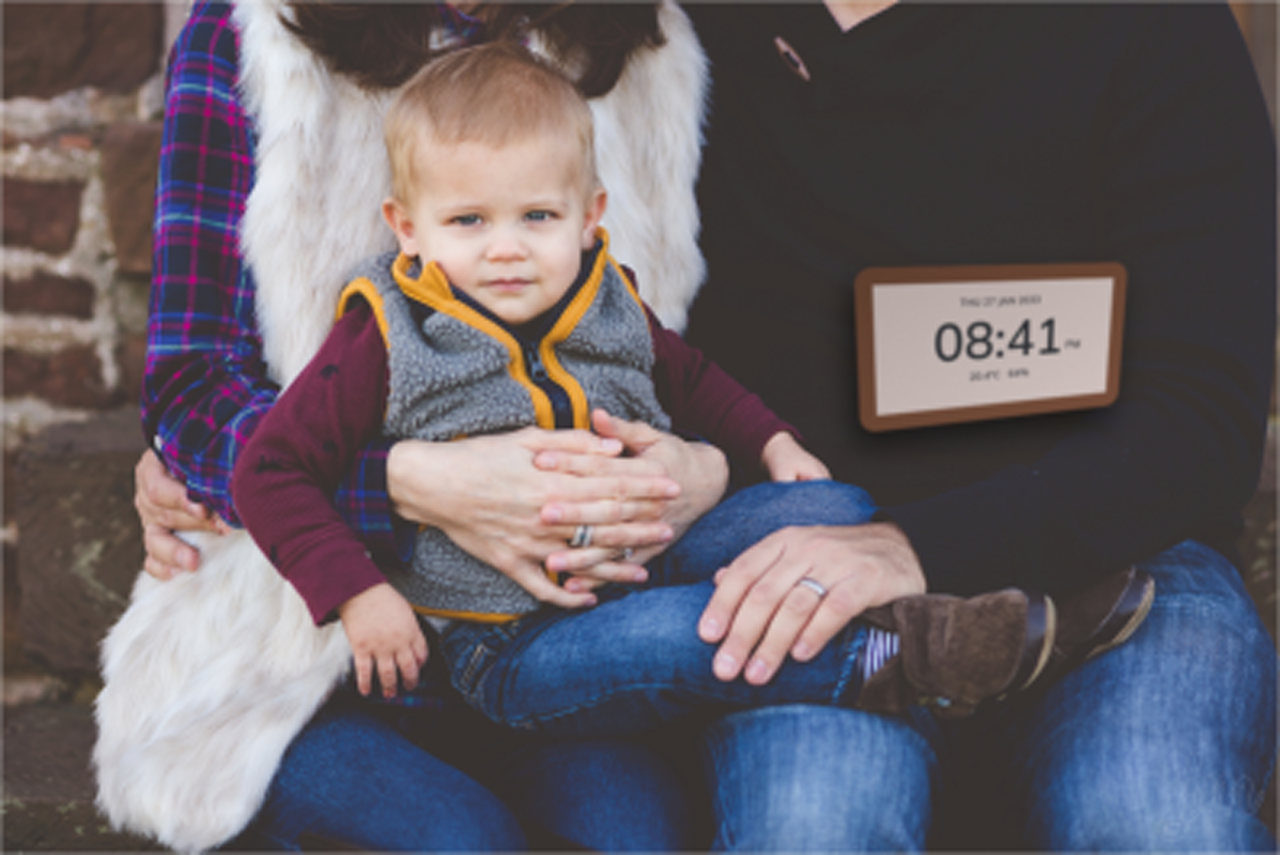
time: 8:41
